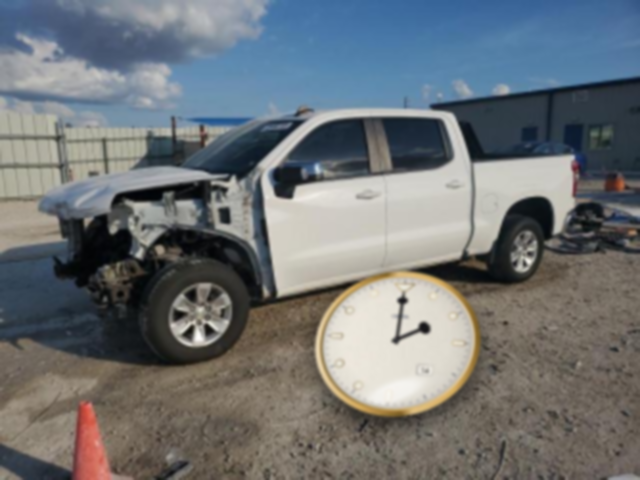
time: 2:00
